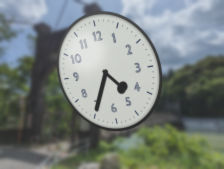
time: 4:35
